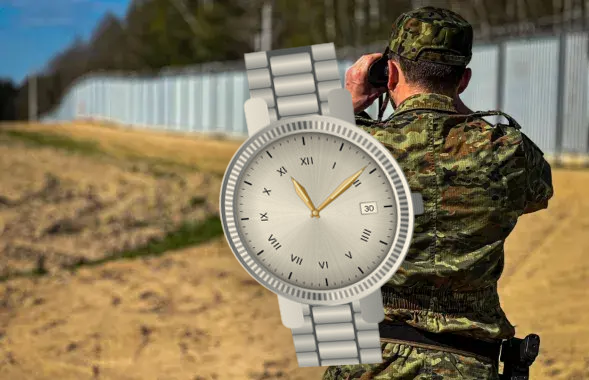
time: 11:09
